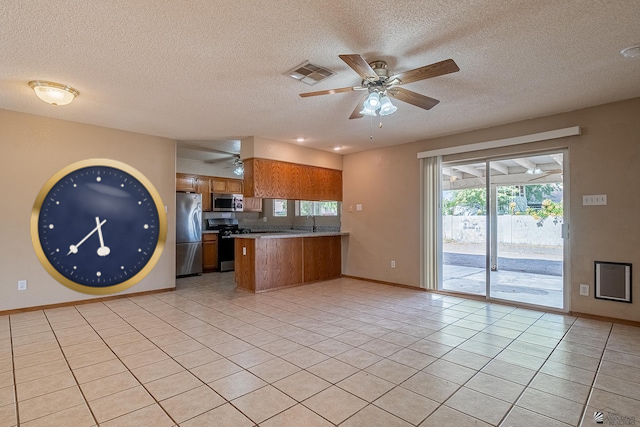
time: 5:38
